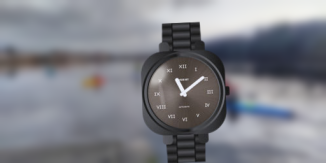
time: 11:09
